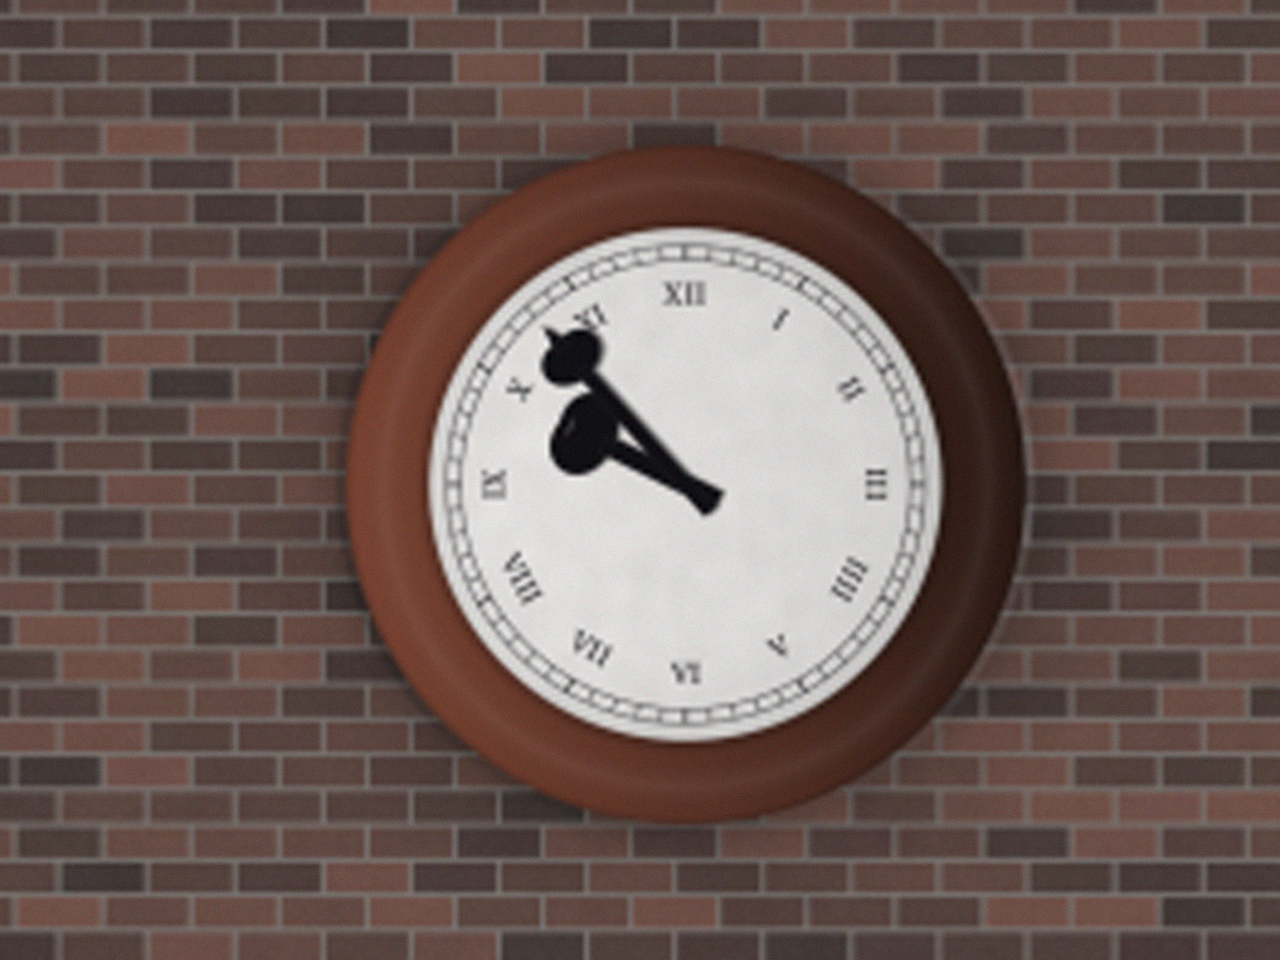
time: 9:53
